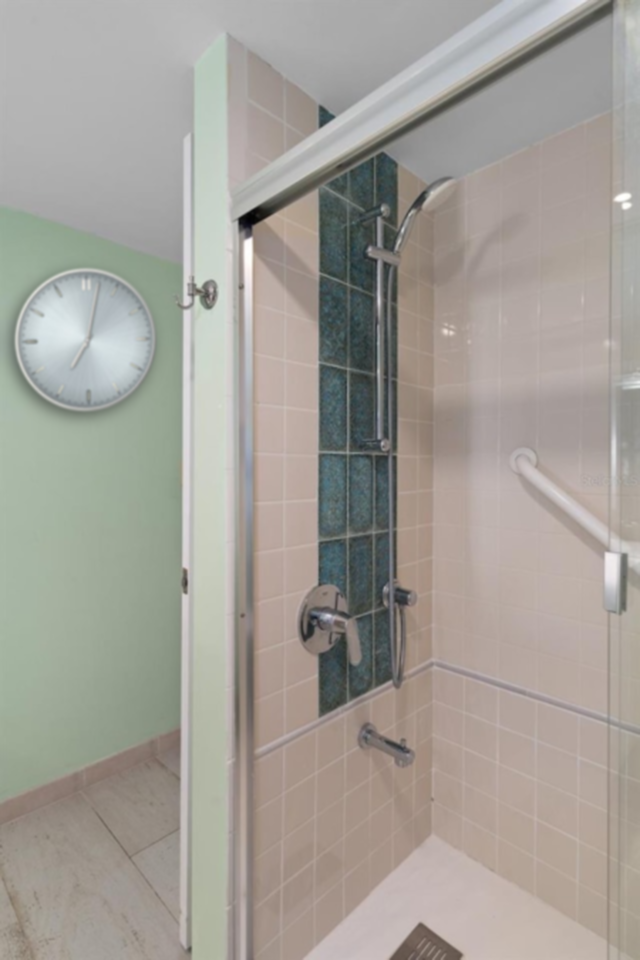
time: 7:02
